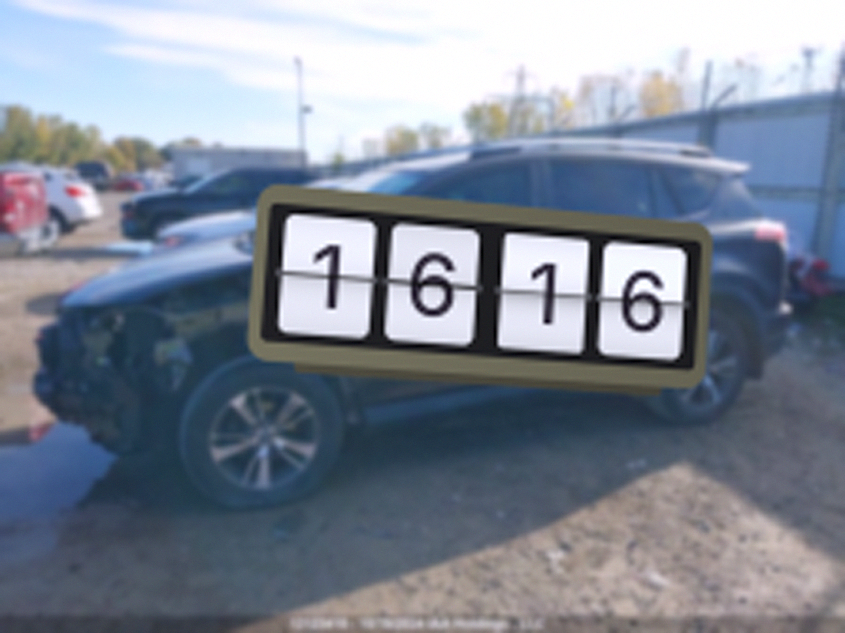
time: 16:16
